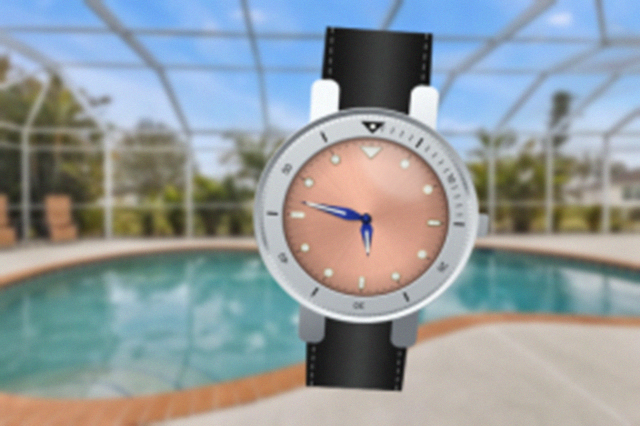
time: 5:47
